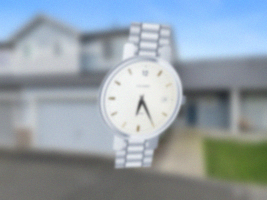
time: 6:25
